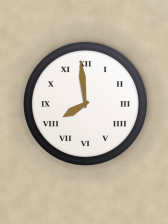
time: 7:59
